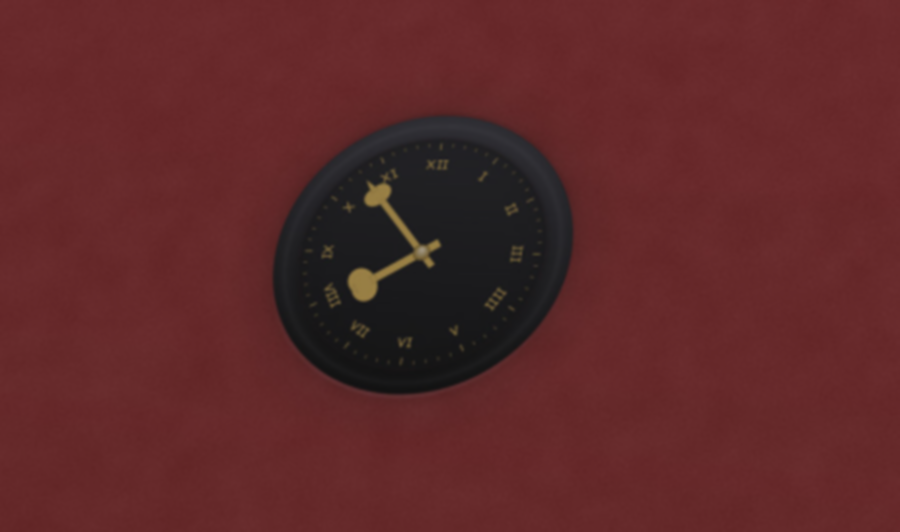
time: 7:53
